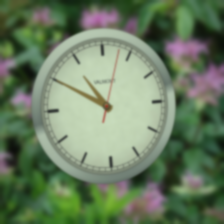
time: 10:50:03
